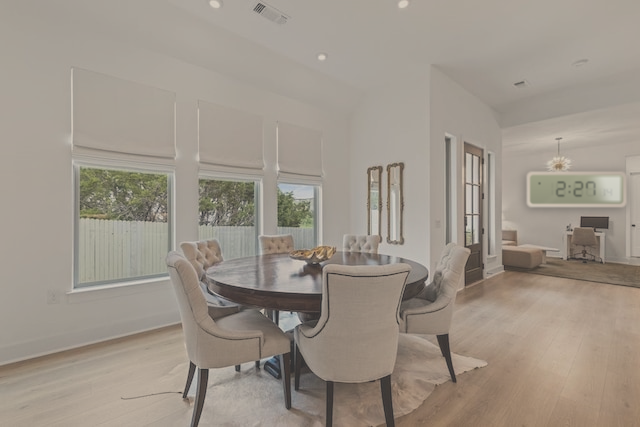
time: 2:27
